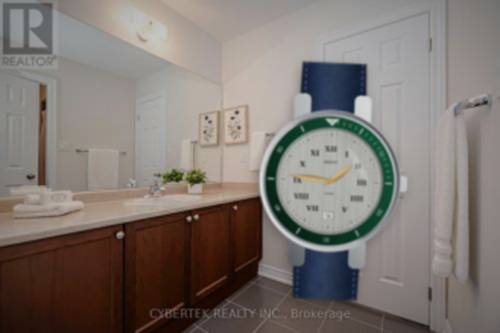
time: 1:46
